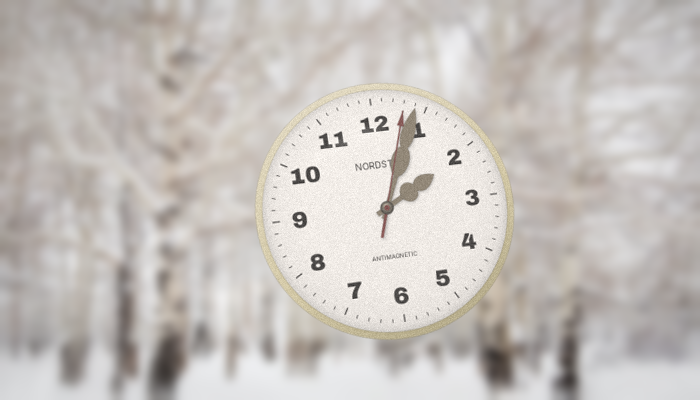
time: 2:04:03
